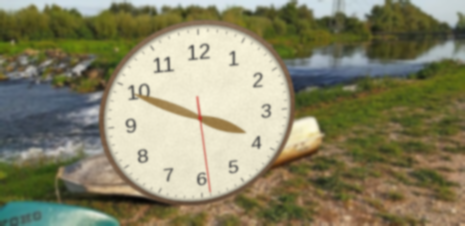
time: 3:49:29
